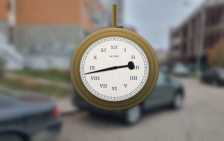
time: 2:43
